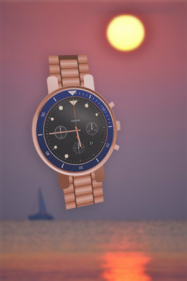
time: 5:45
